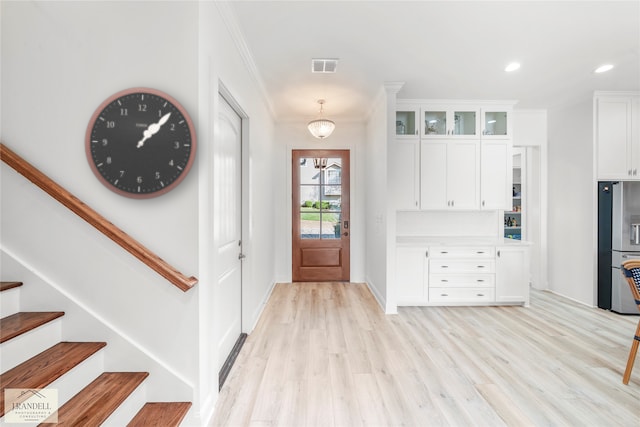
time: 1:07
